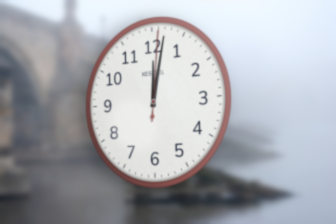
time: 12:02:01
